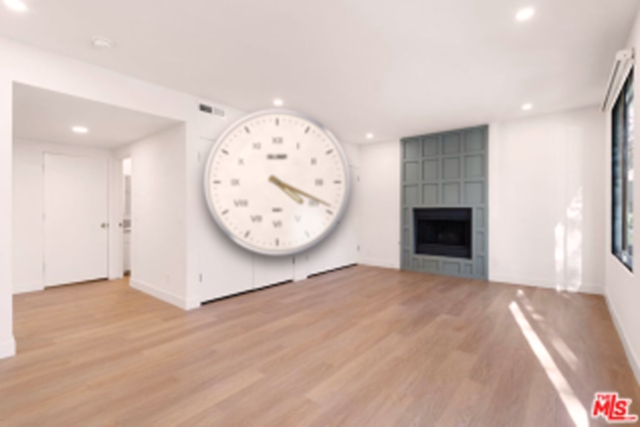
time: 4:19
